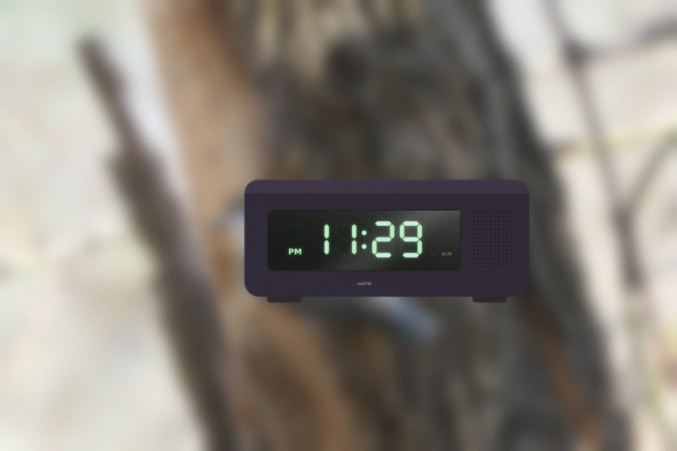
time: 11:29
